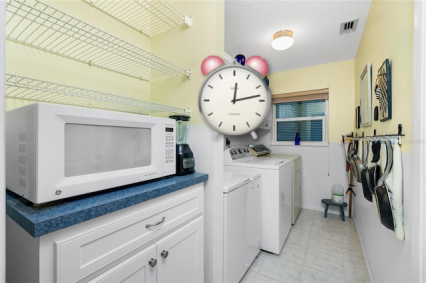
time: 12:13
